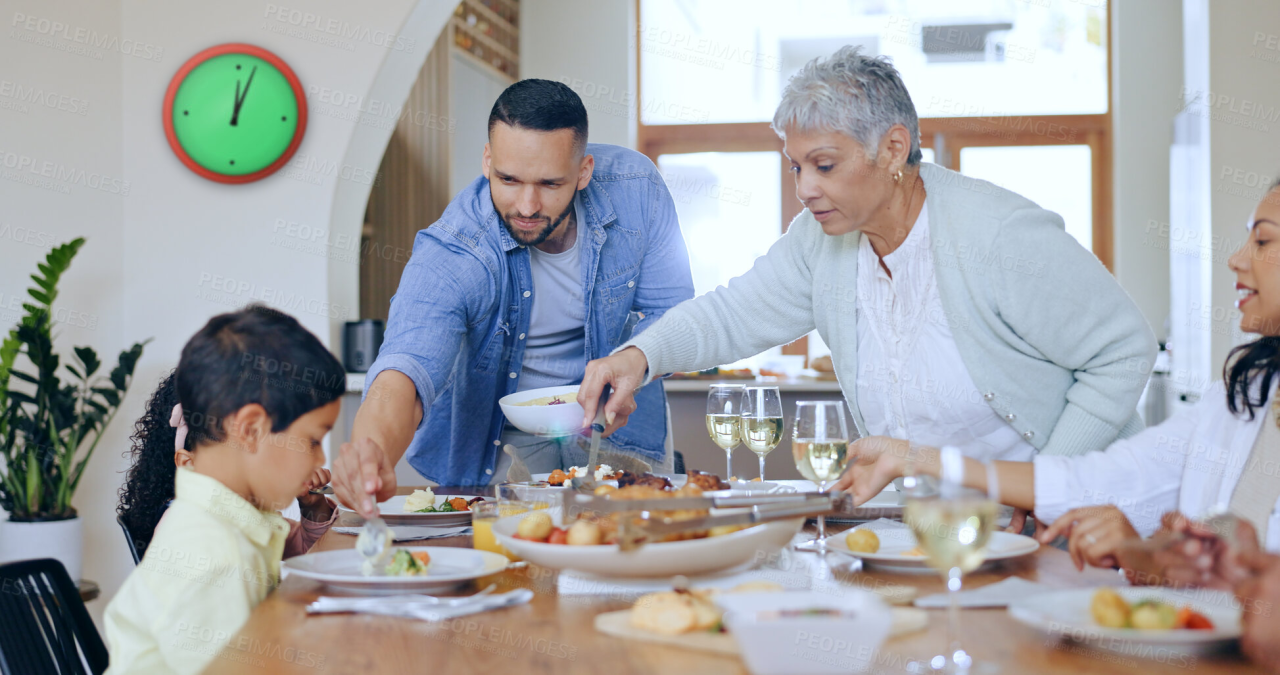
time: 12:03
